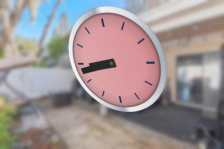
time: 8:43
